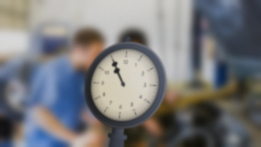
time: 10:55
